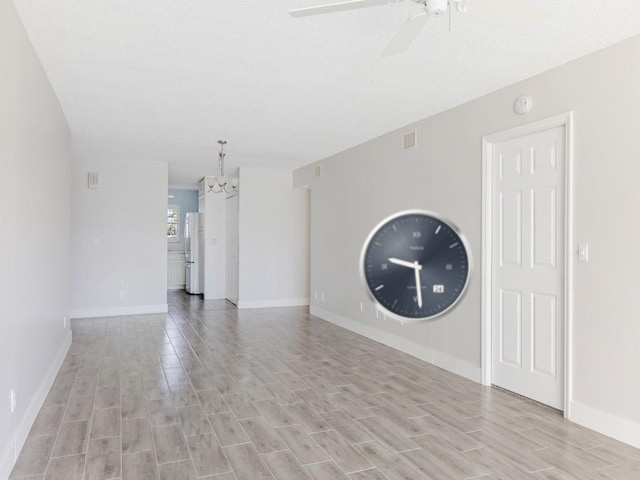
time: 9:29
